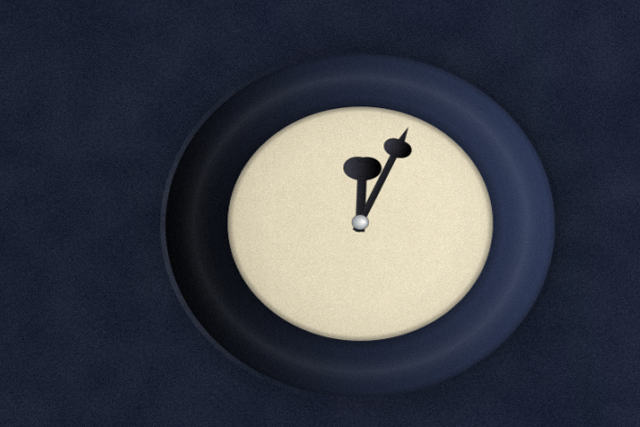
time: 12:04
